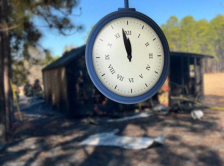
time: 11:58
